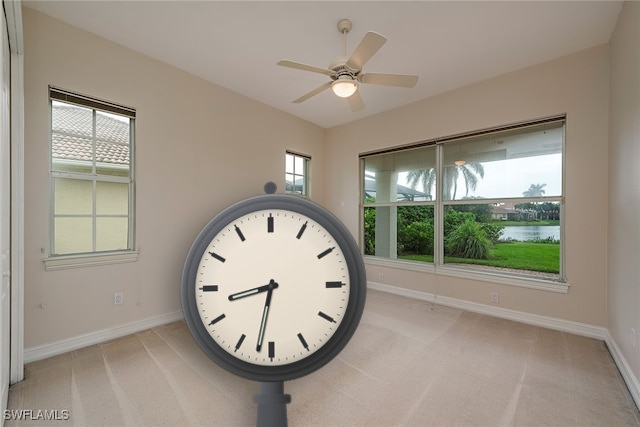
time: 8:32
